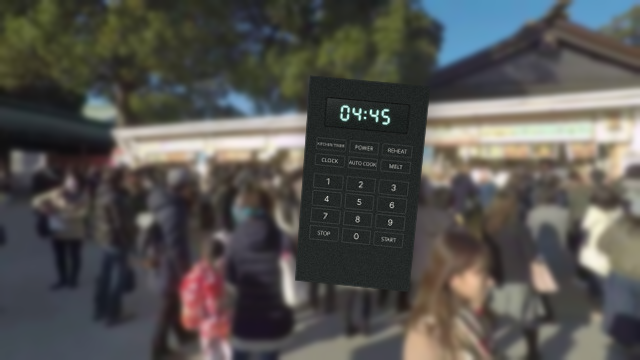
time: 4:45
